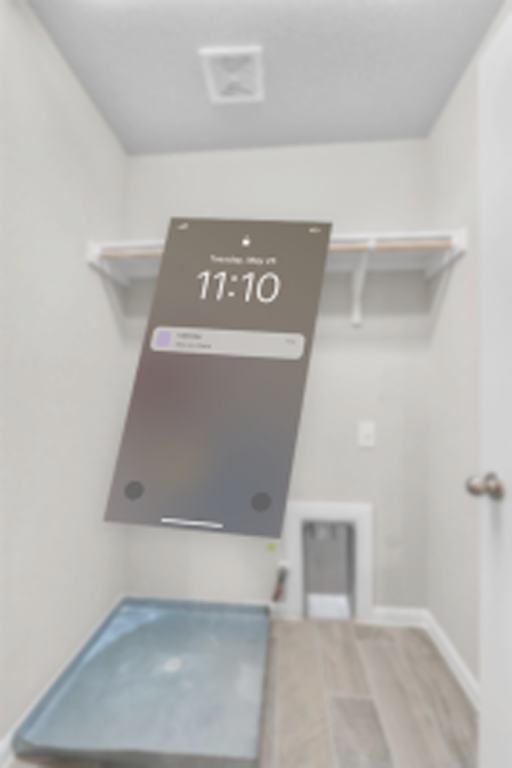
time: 11:10
